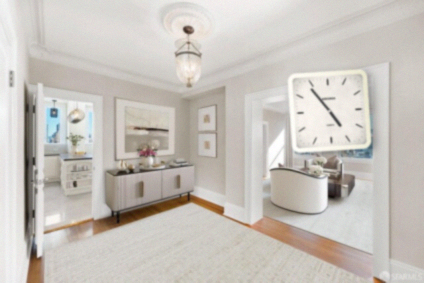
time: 4:54
